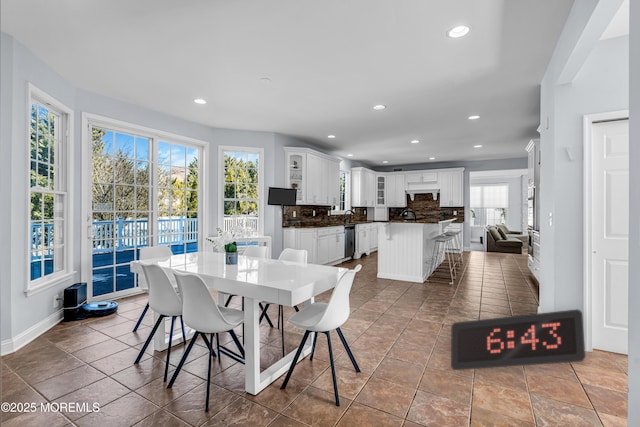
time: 6:43
